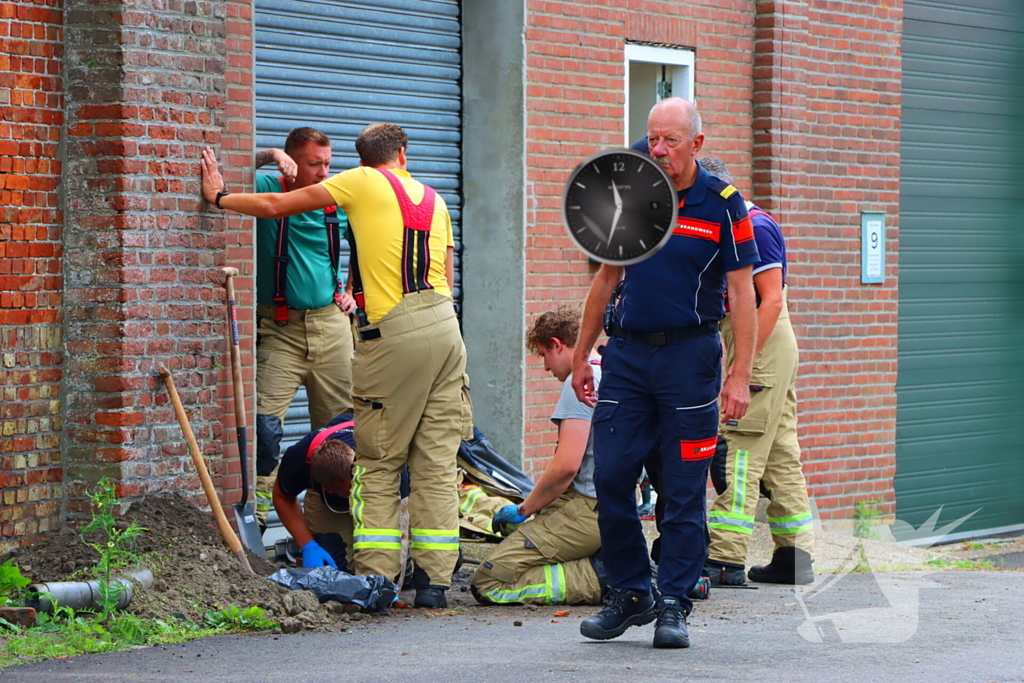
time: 11:33
